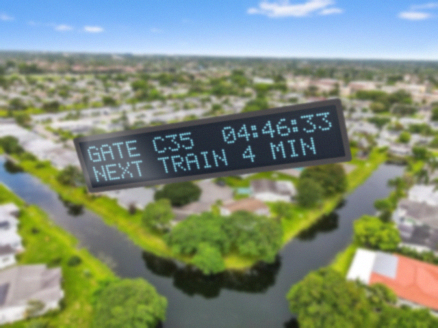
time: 4:46:33
